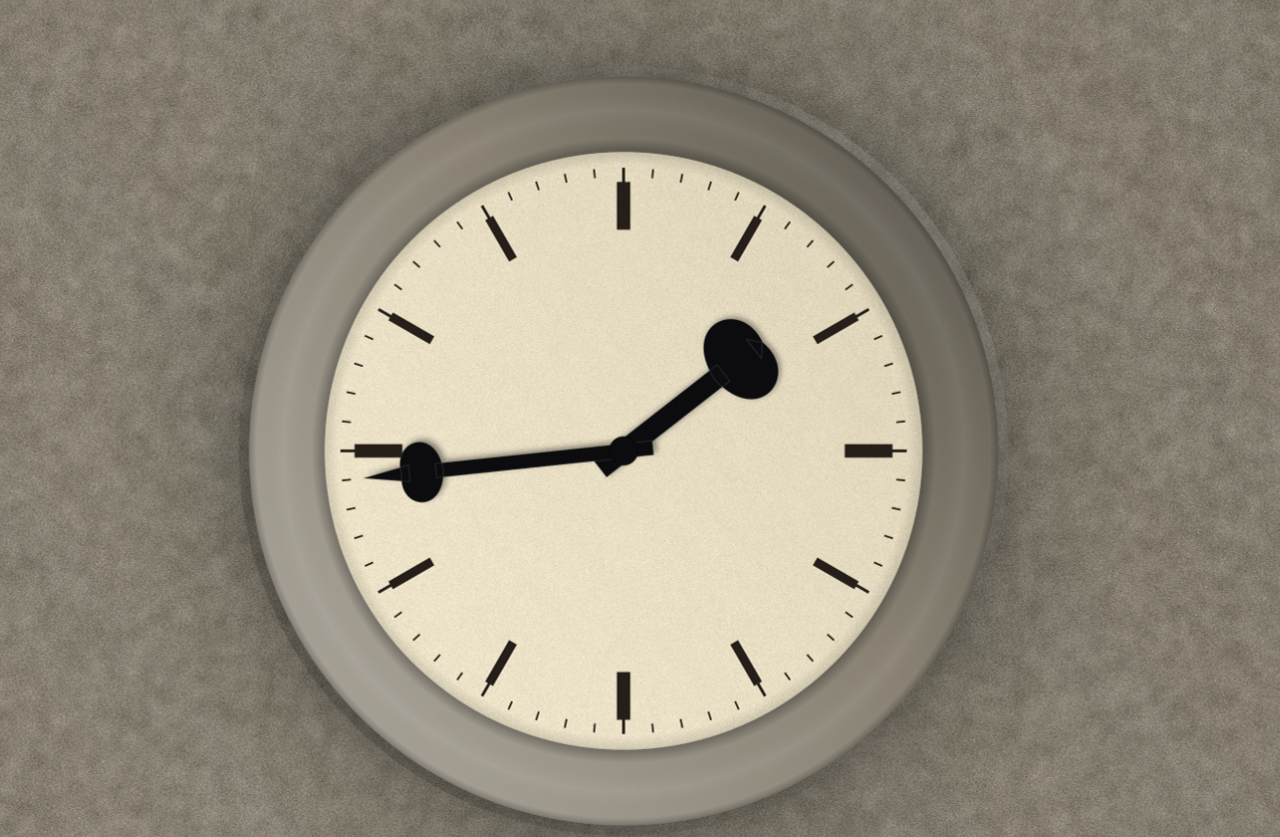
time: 1:44
